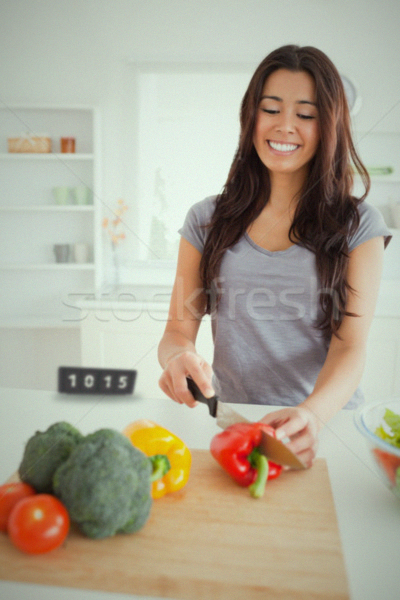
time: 10:15
